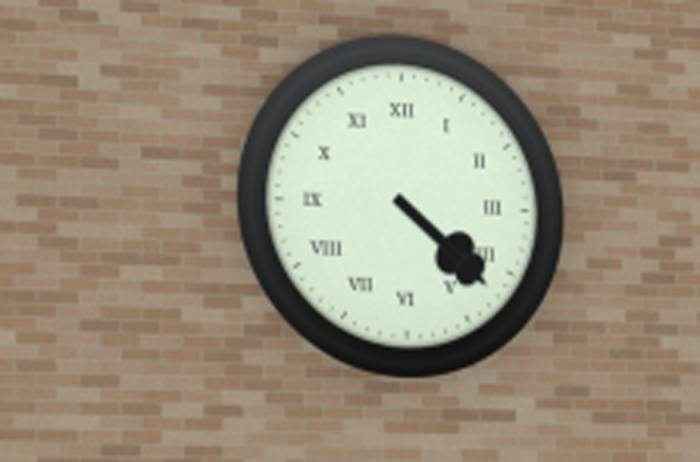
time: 4:22
